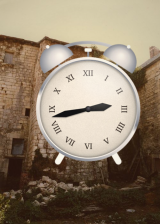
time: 2:43
